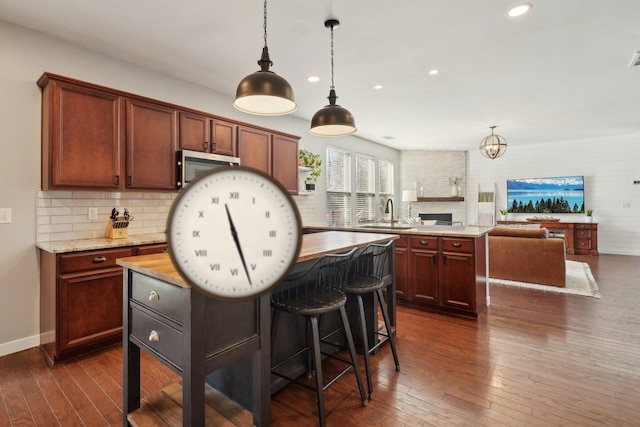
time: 11:27
